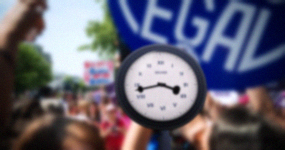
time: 3:43
